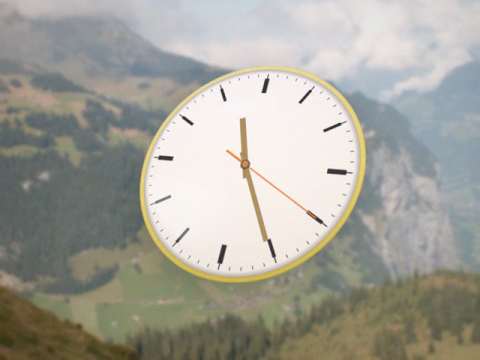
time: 11:25:20
